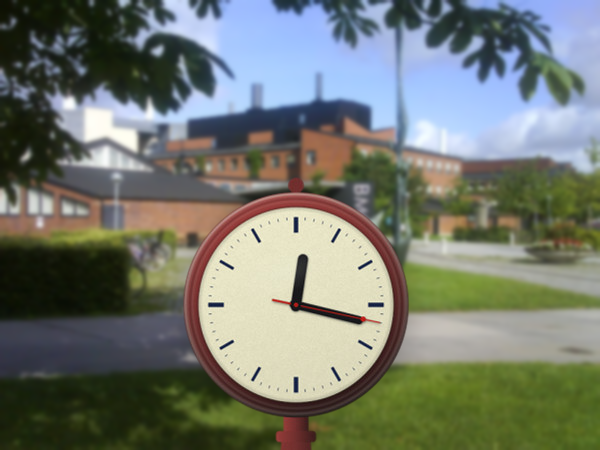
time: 12:17:17
